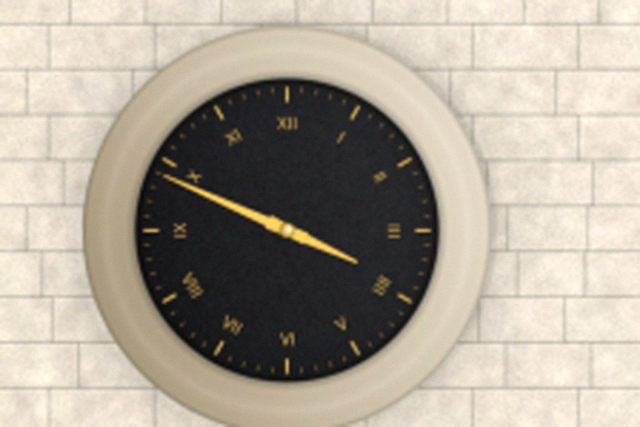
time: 3:49
